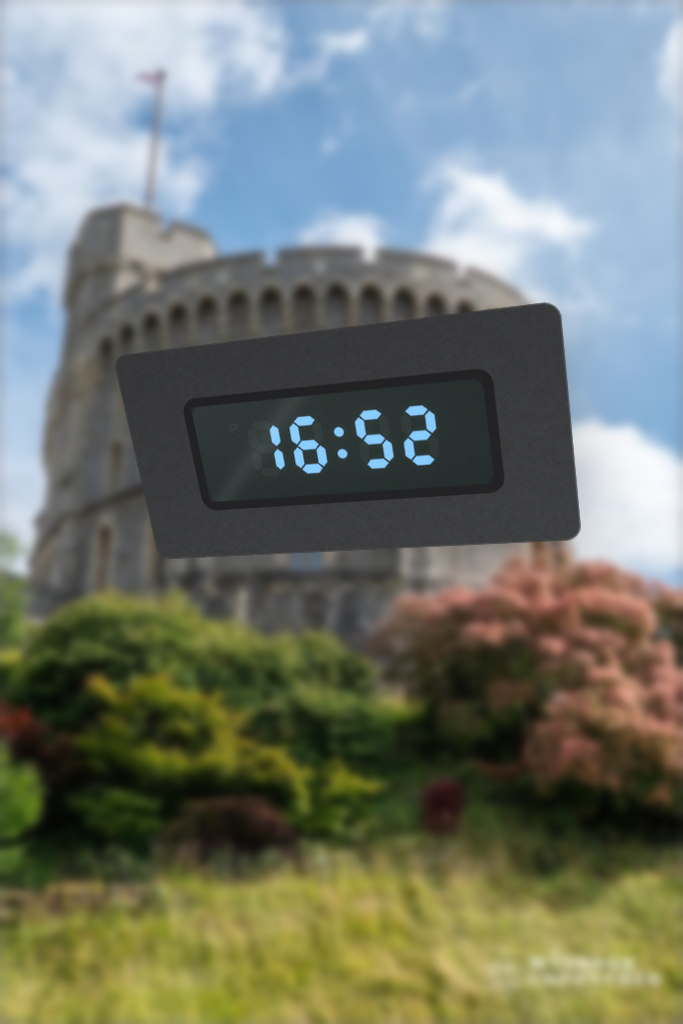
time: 16:52
